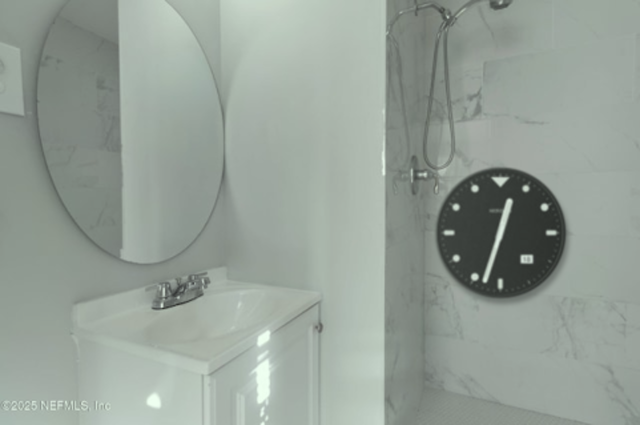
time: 12:33
